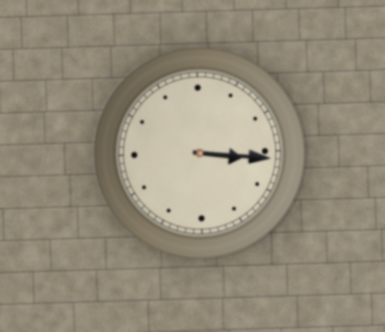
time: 3:16
